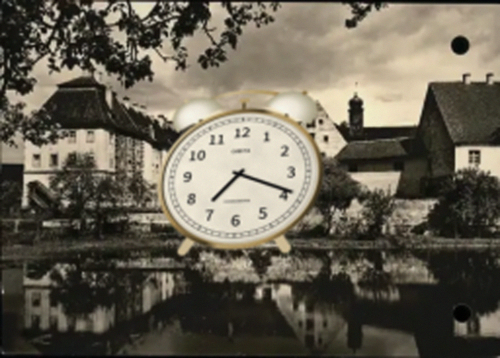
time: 7:19
